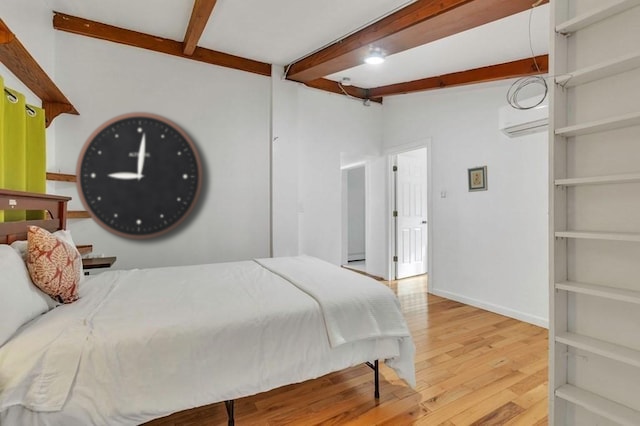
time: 9:01
